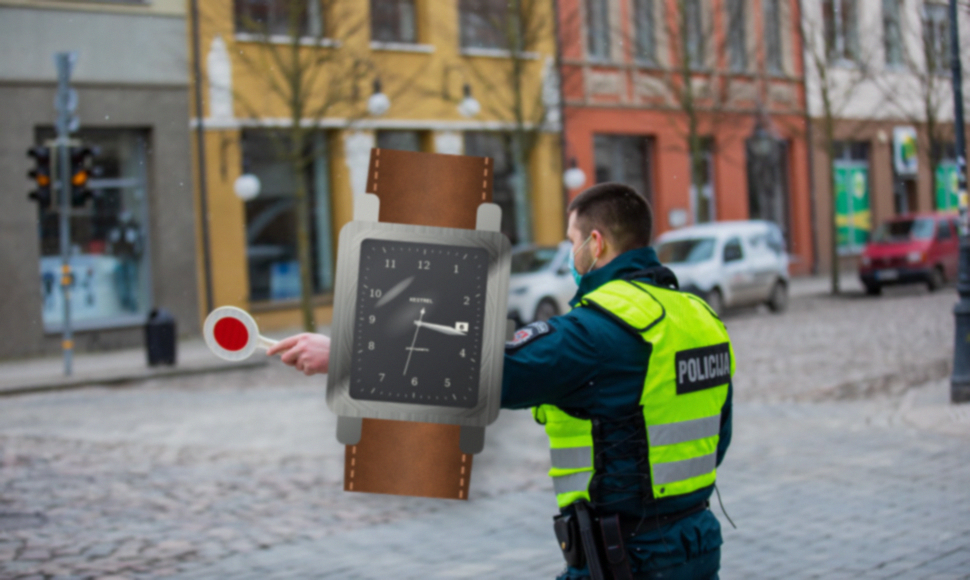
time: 3:16:32
